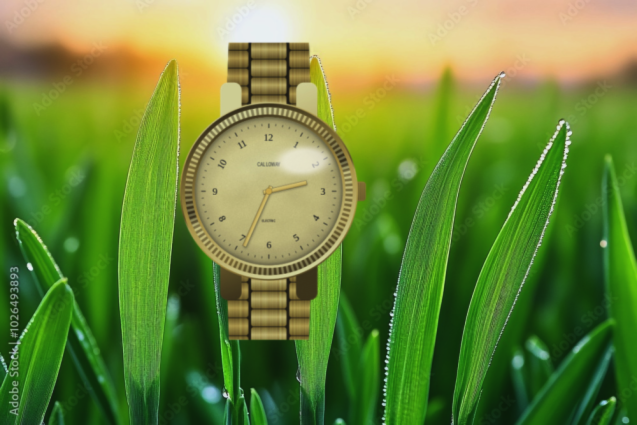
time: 2:34
